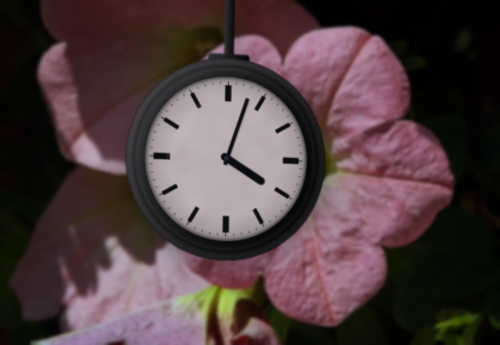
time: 4:03
